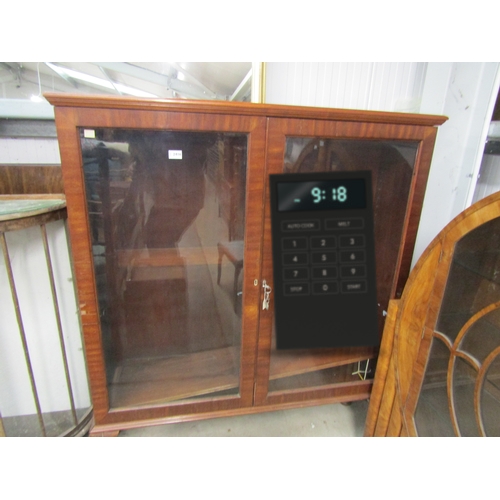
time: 9:18
